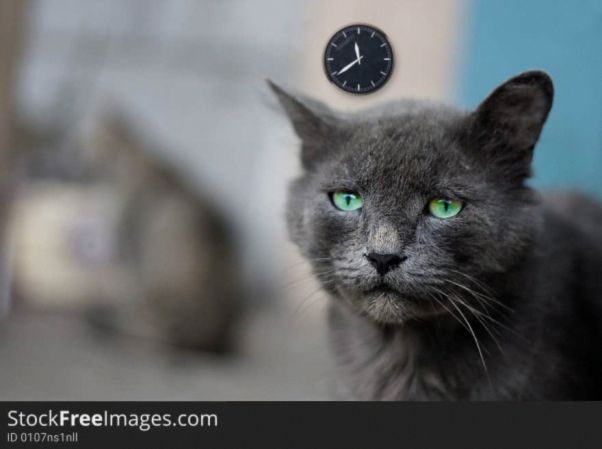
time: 11:39
